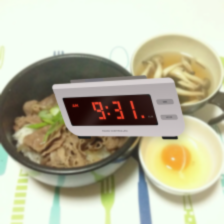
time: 9:31
